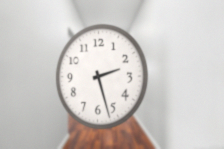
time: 2:27
